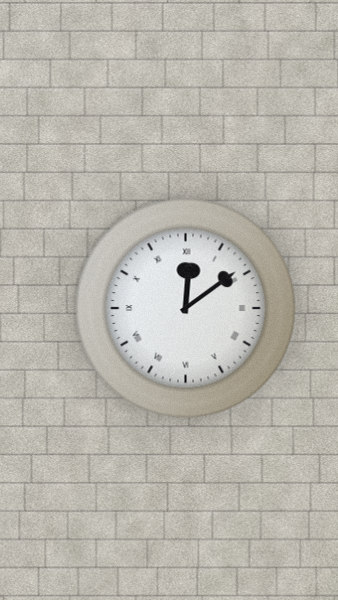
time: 12:09
